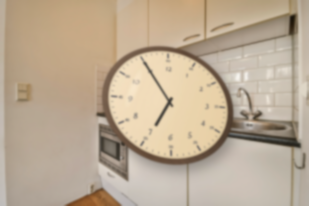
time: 6:55
